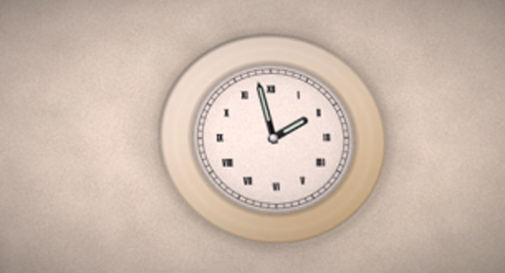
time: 1:58
